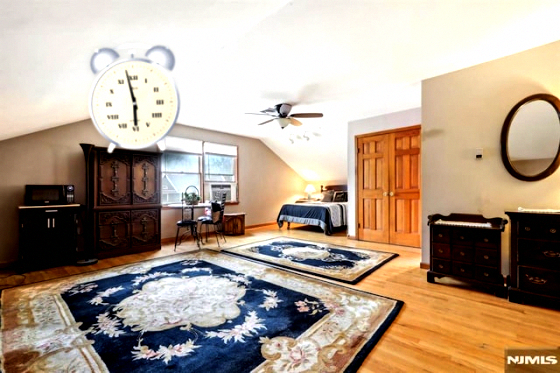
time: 5:58
